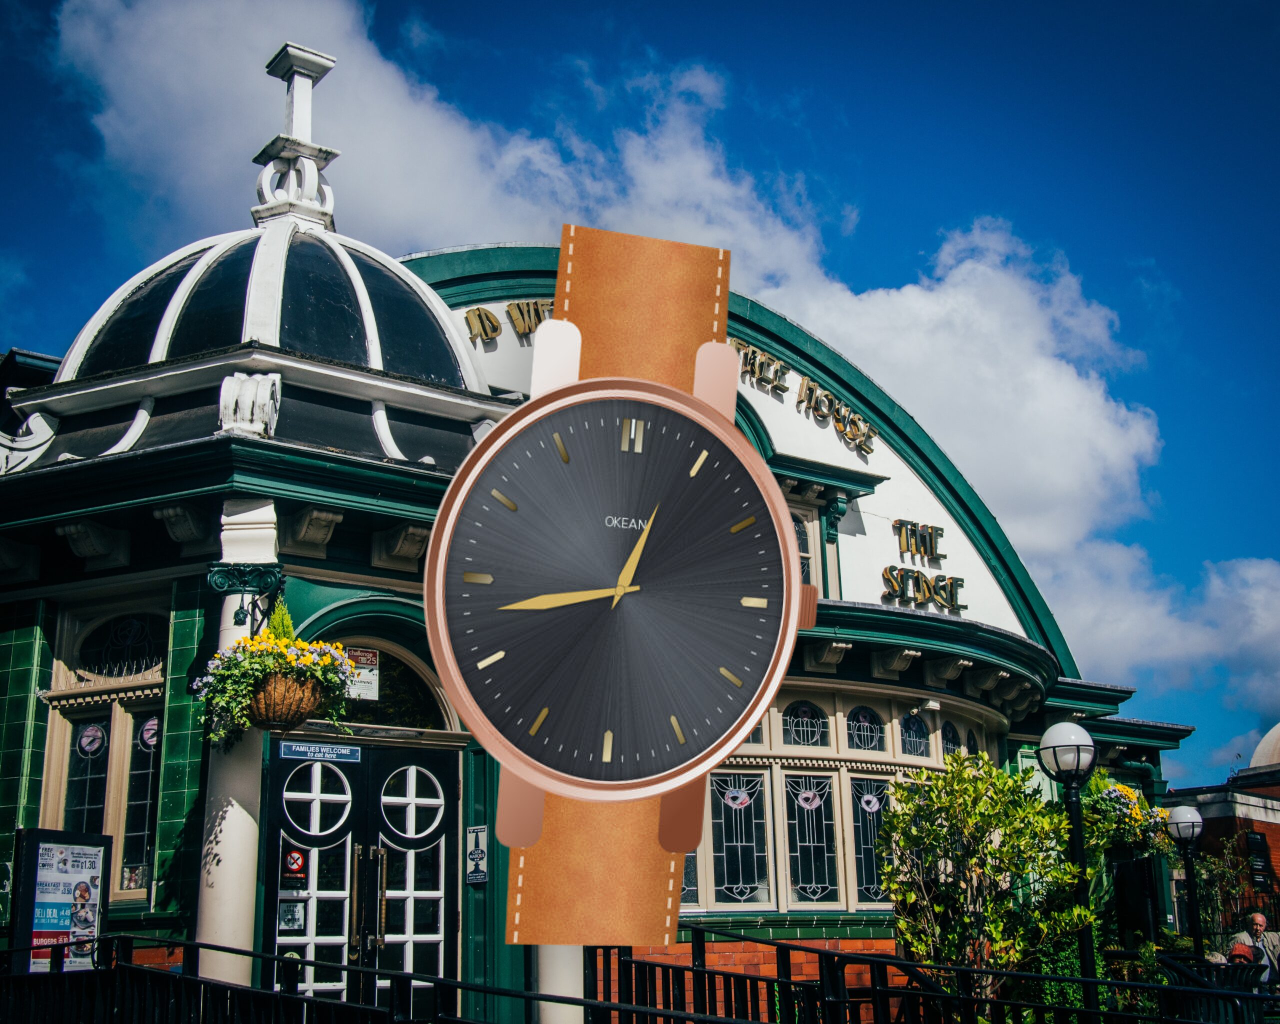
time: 12:43
